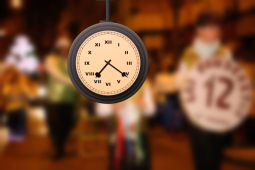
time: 7:21
